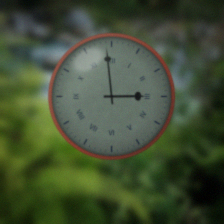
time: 2:59
